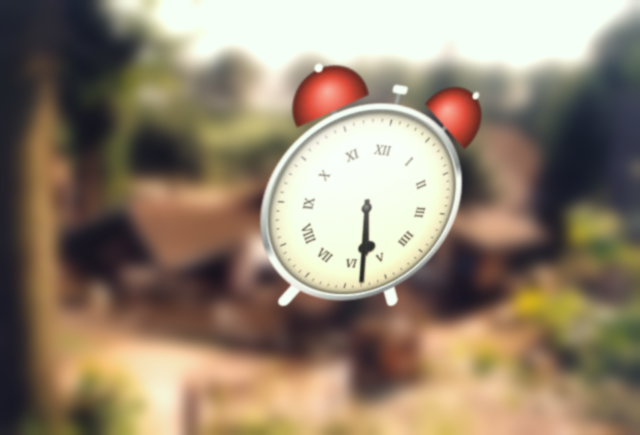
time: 5:28
